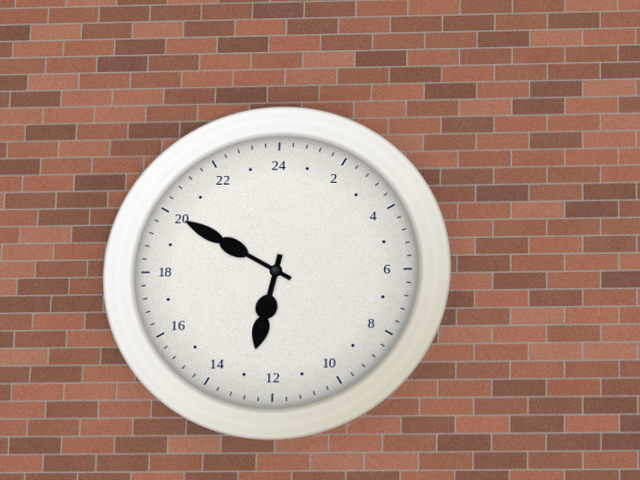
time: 12:50
